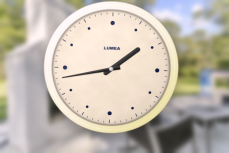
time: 1:43
